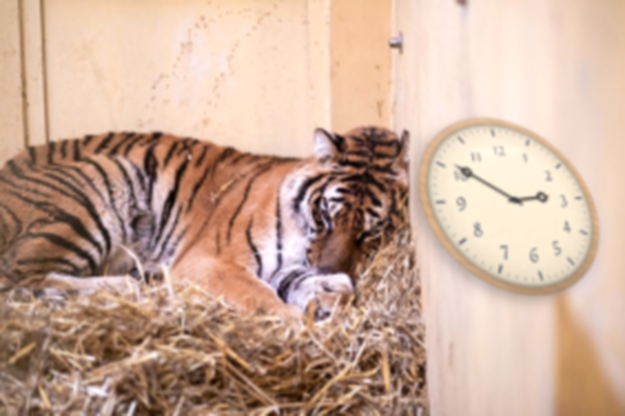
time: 2:51
